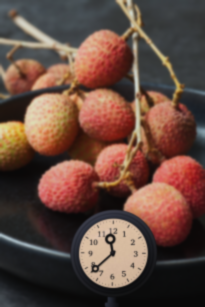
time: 11:38
